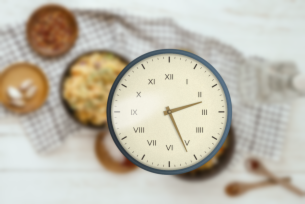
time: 2:26
